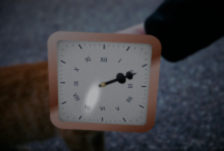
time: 2:11
